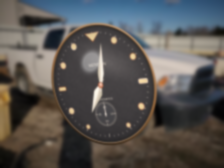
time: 7:02
